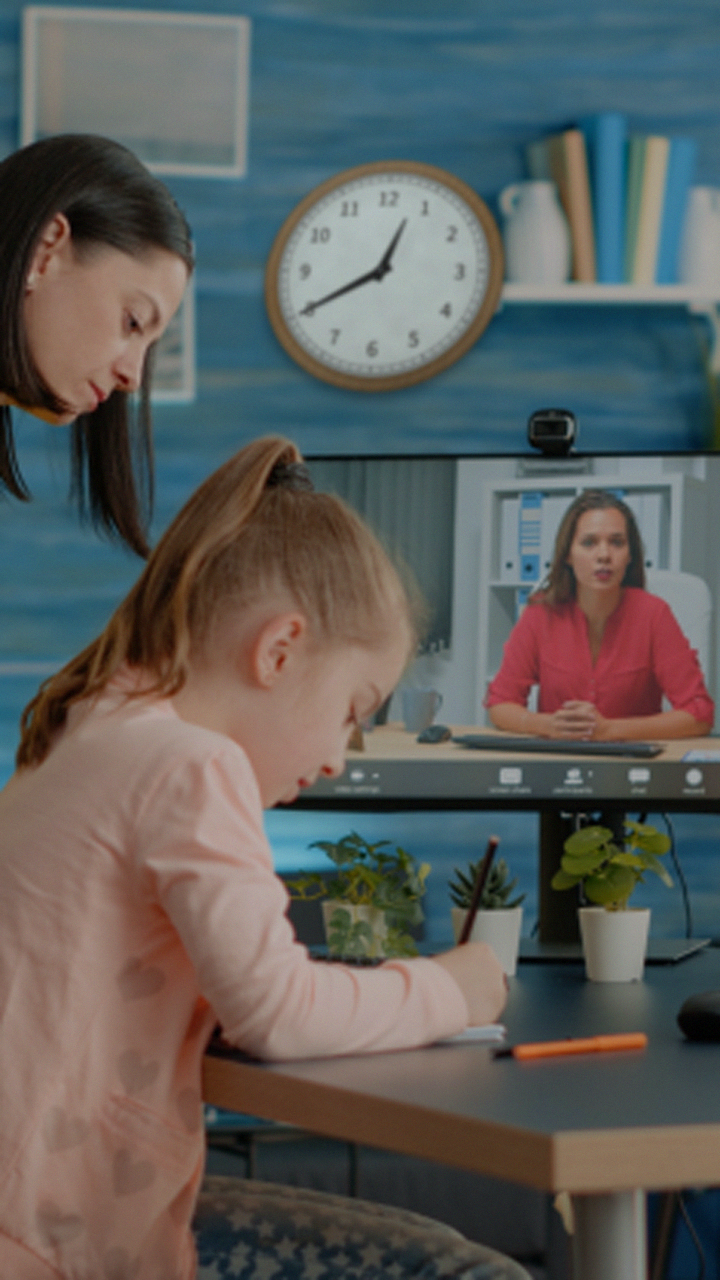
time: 12:40
